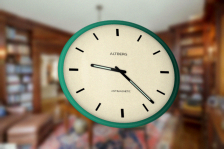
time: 9:23
